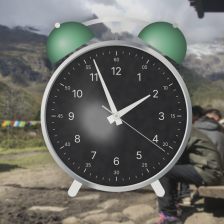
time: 1:56:21
